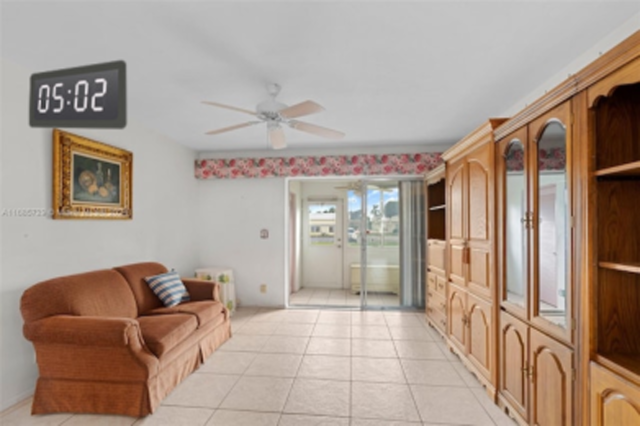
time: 5:02
